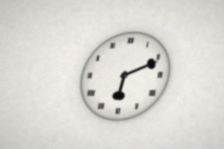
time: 6:11
